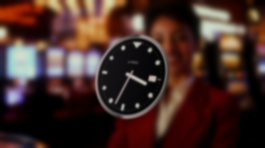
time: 3:33
